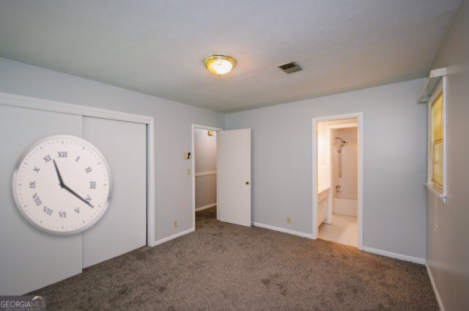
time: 11:21
